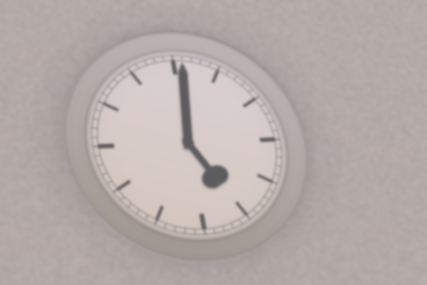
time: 5:01
